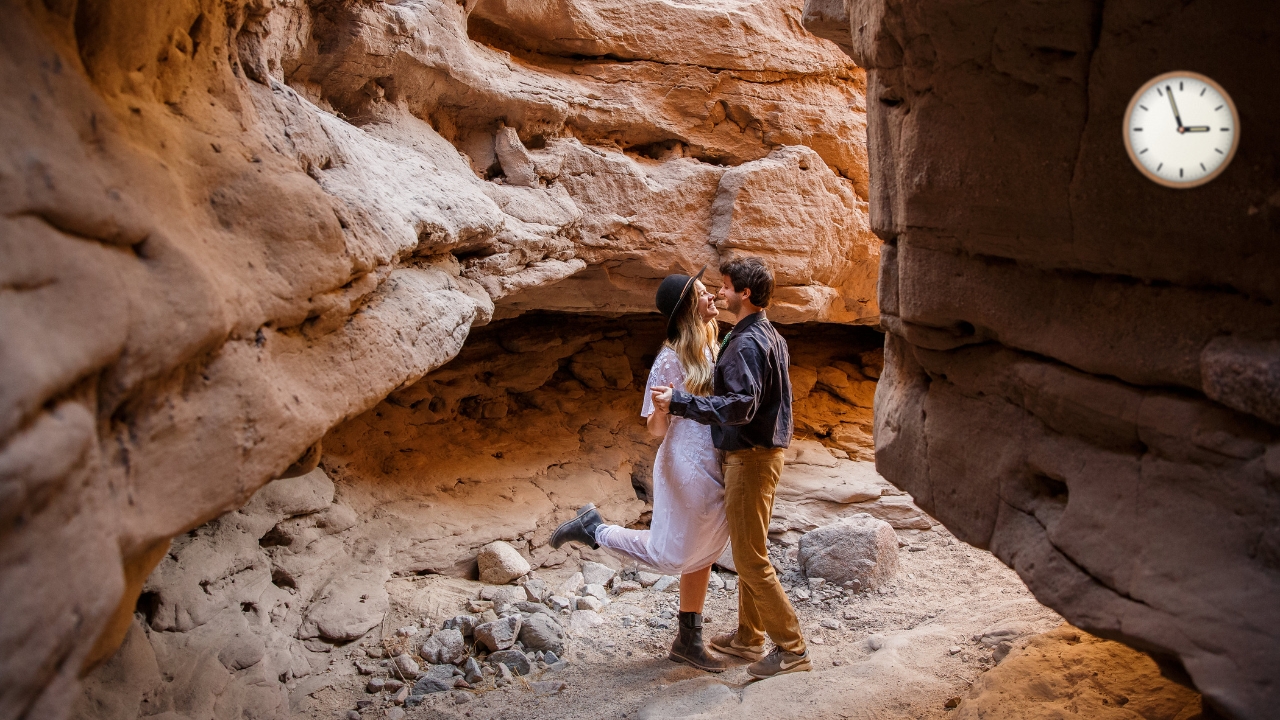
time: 2:57
